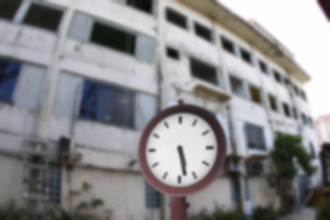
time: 5:28
